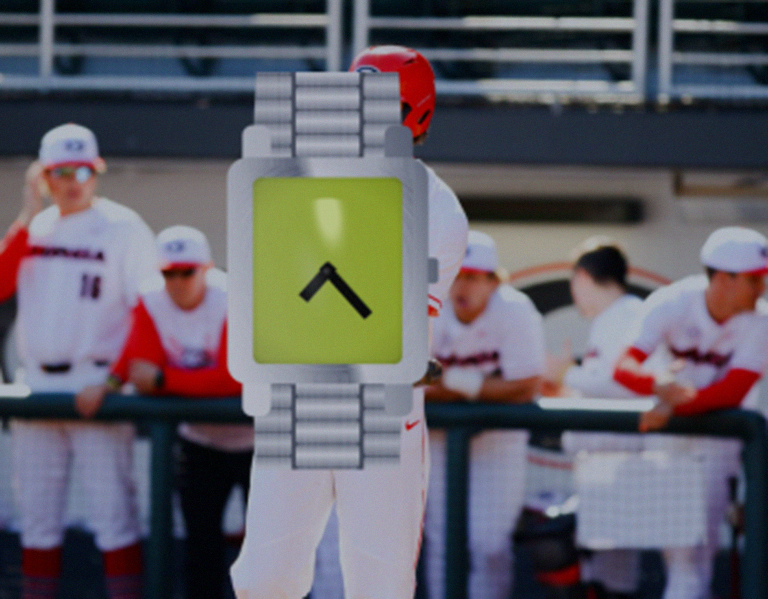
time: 7:23
